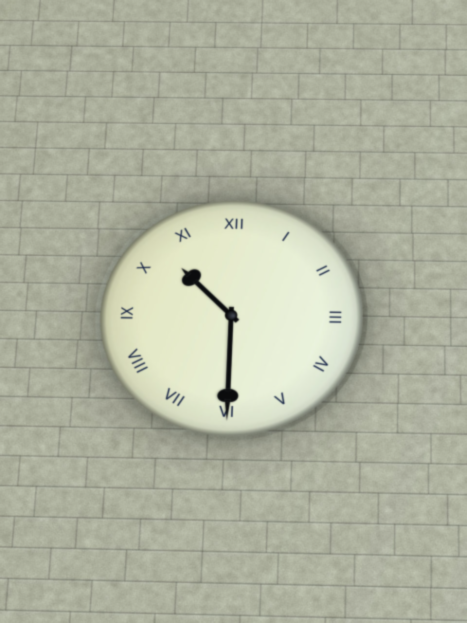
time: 10:30
